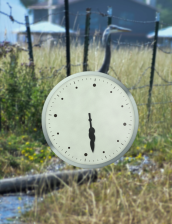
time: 5:28
